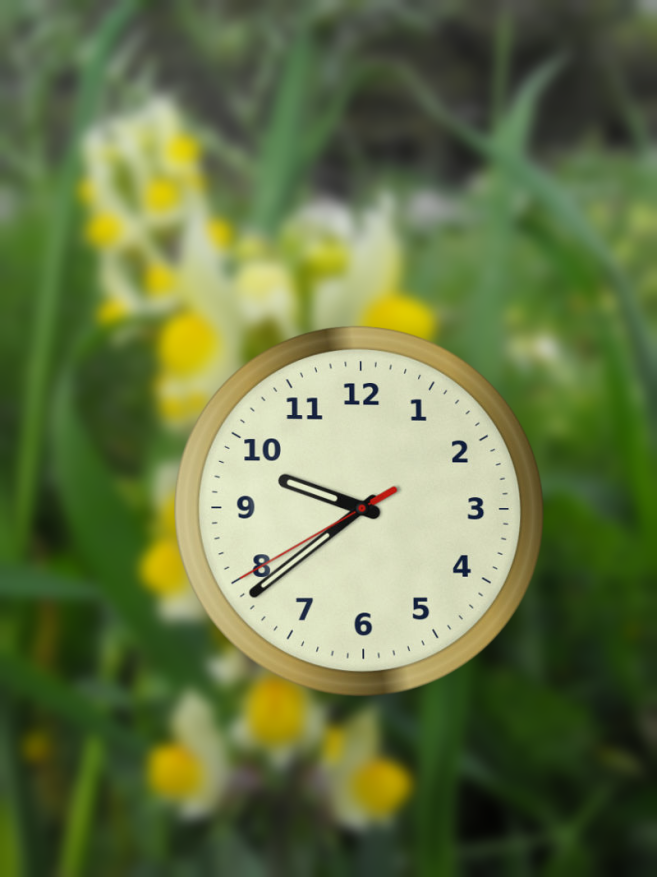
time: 9:38:40
